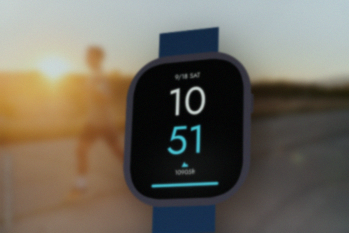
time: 10:51
